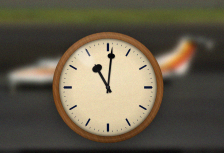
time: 11:01
